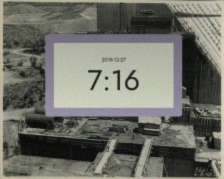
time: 7:16
